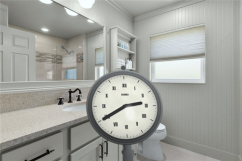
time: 2:40
